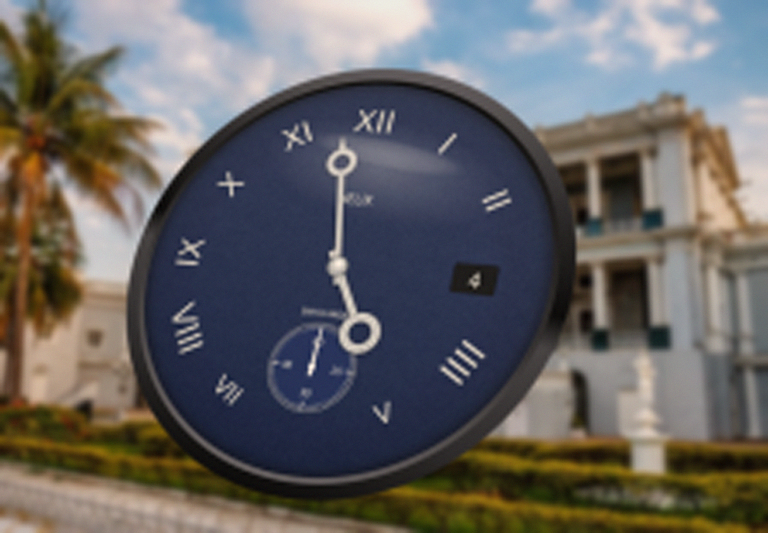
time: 4:58
